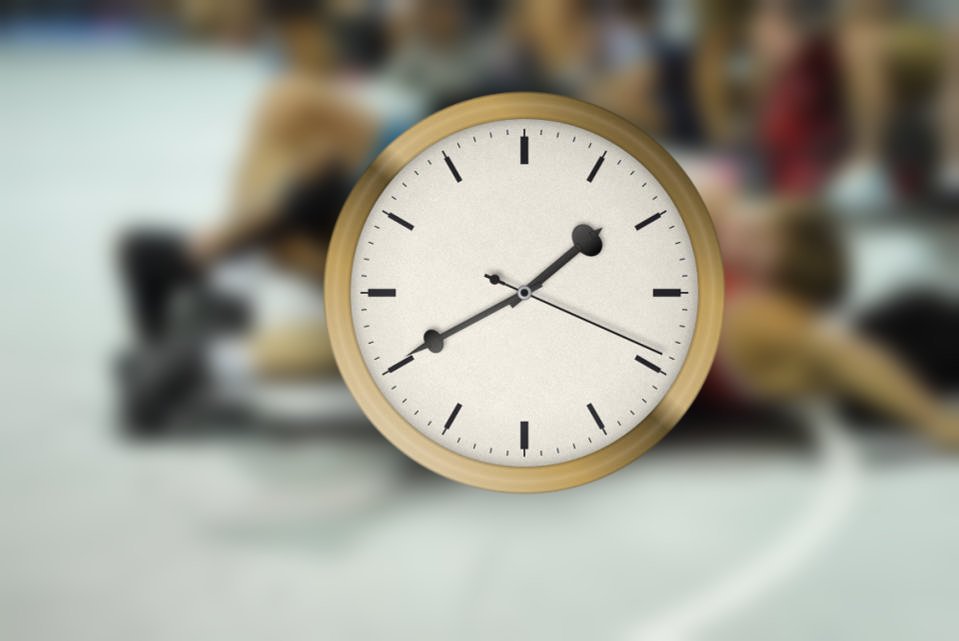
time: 1:40:19
